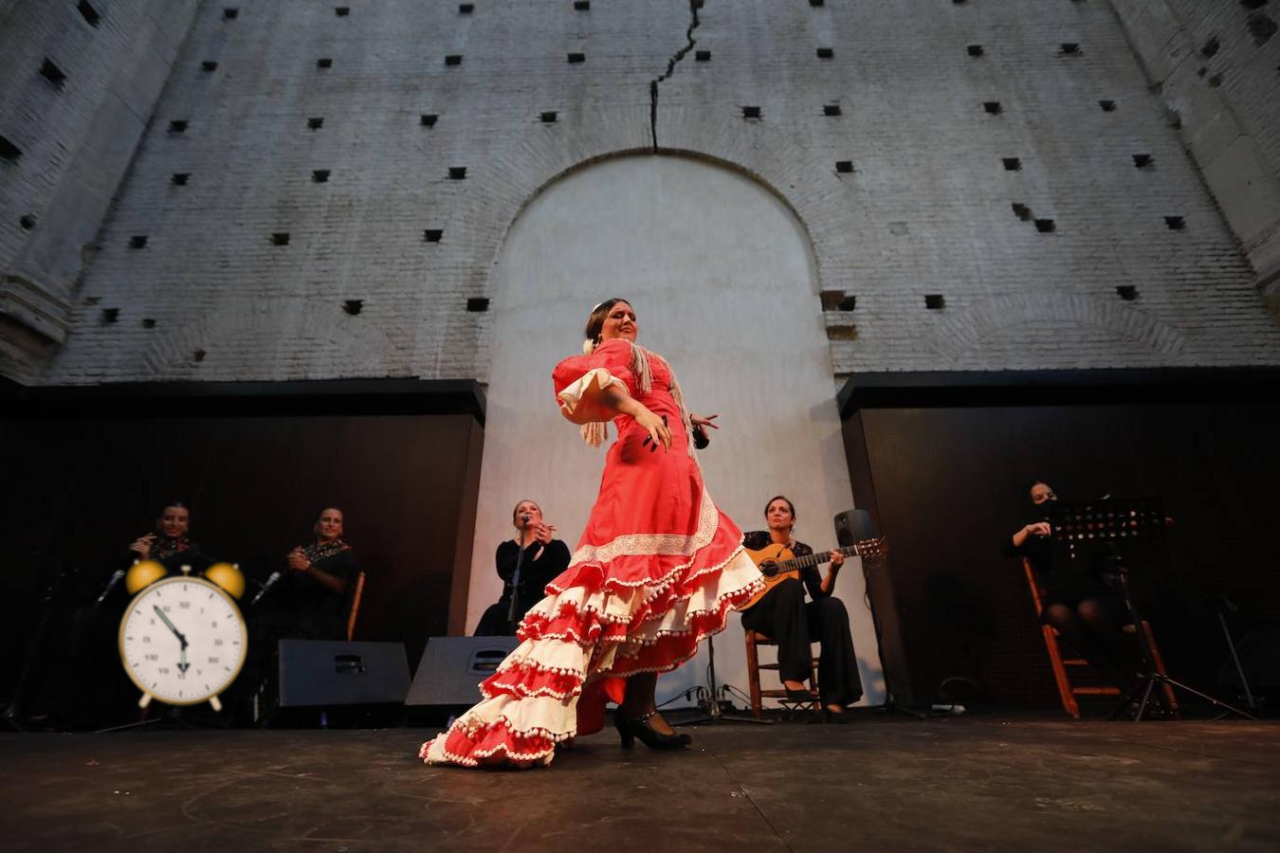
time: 5:53
